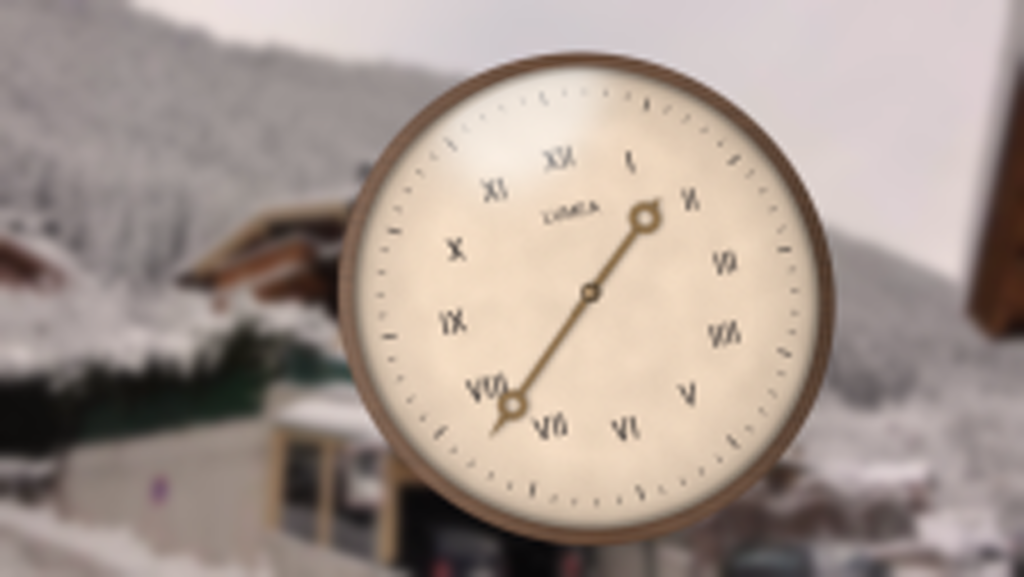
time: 1:38
